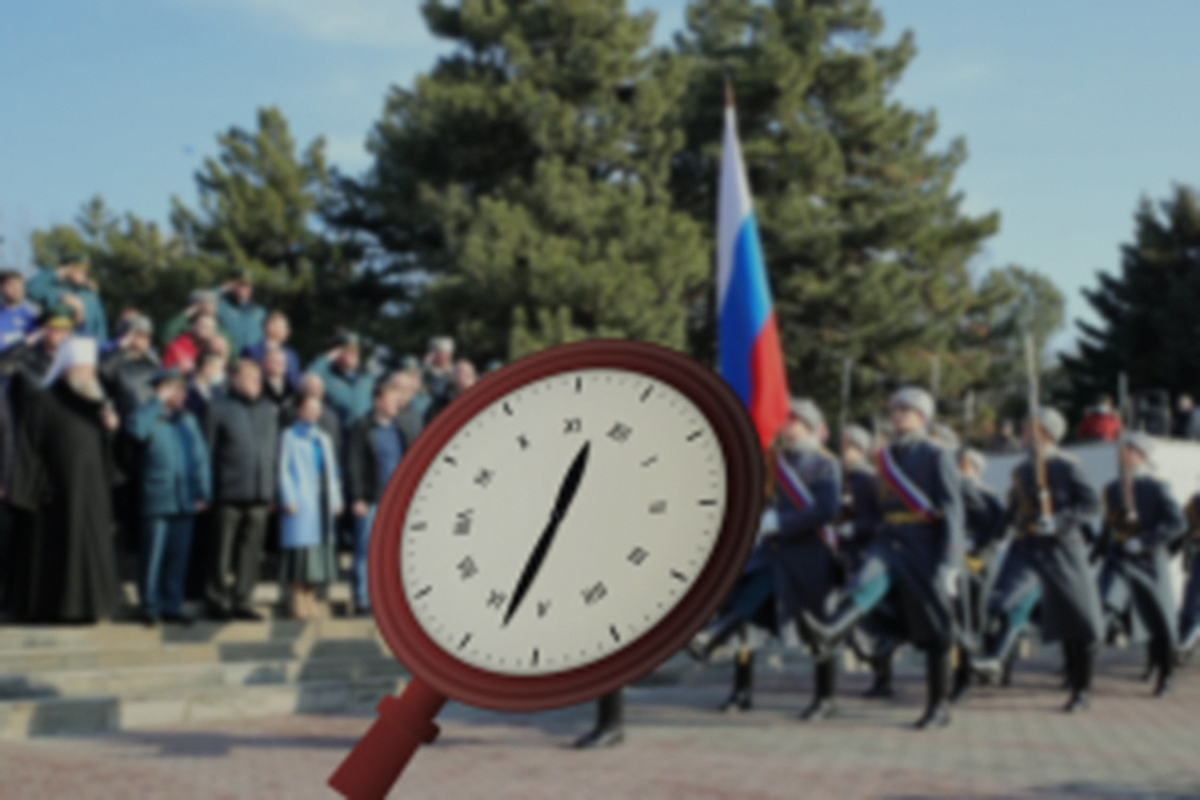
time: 11:28
